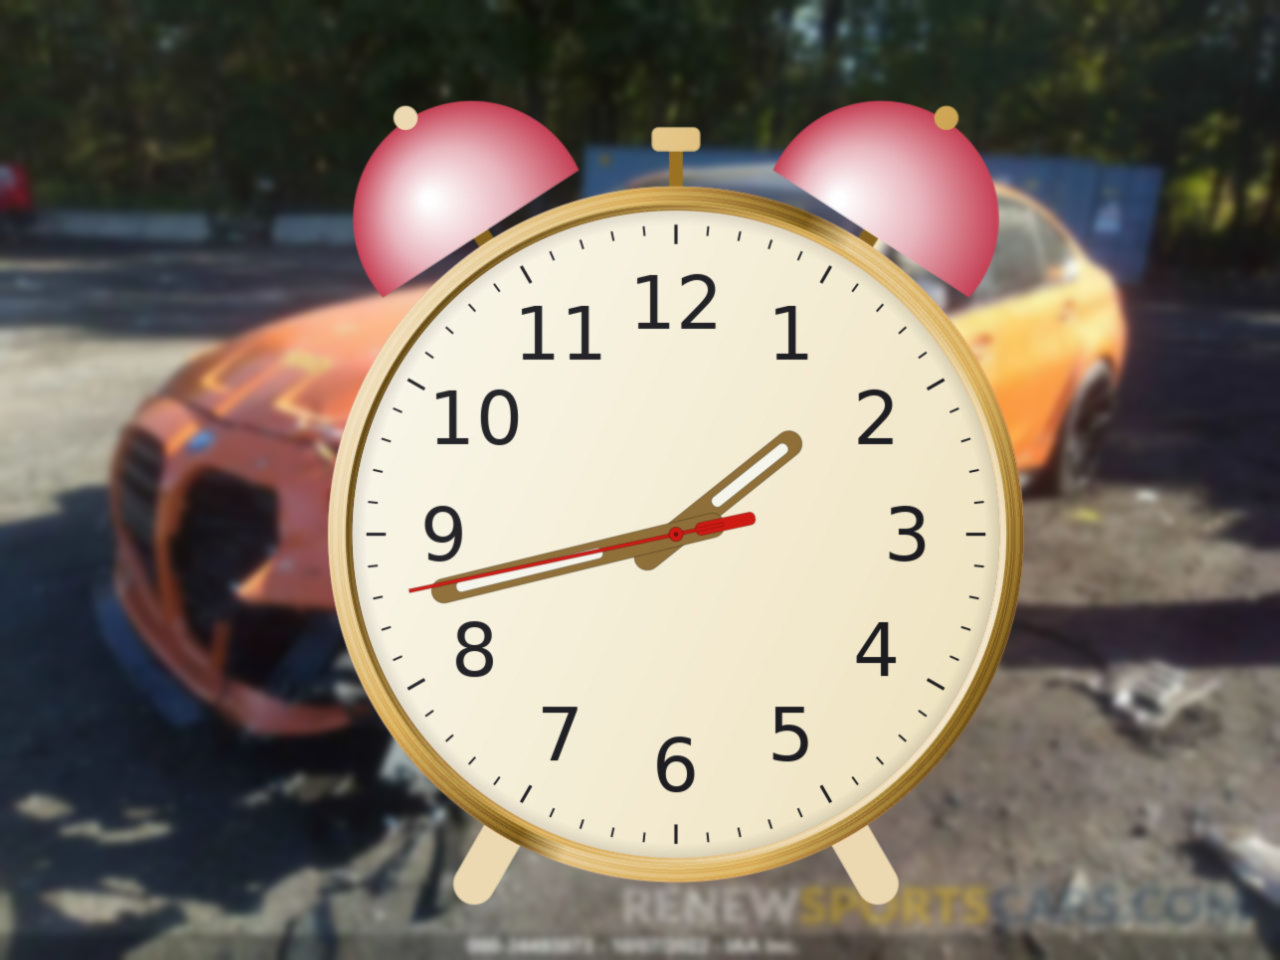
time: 1:42:43
